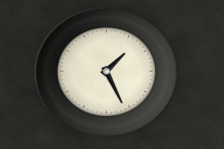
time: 1:26
